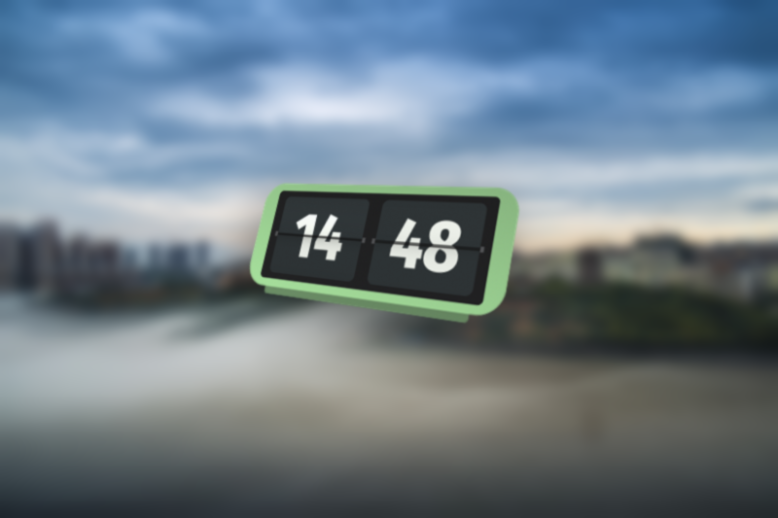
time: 14:48
